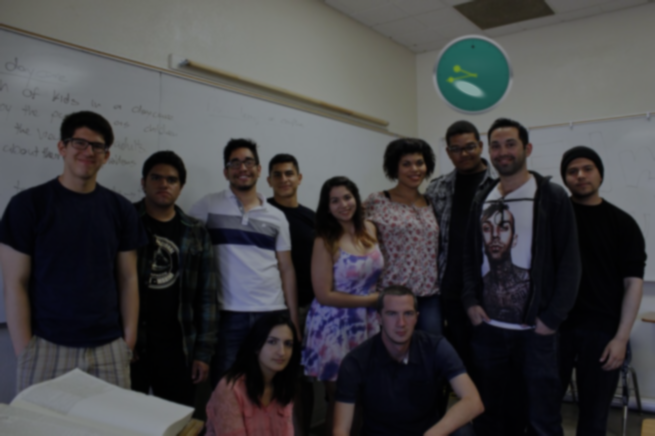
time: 9:43
